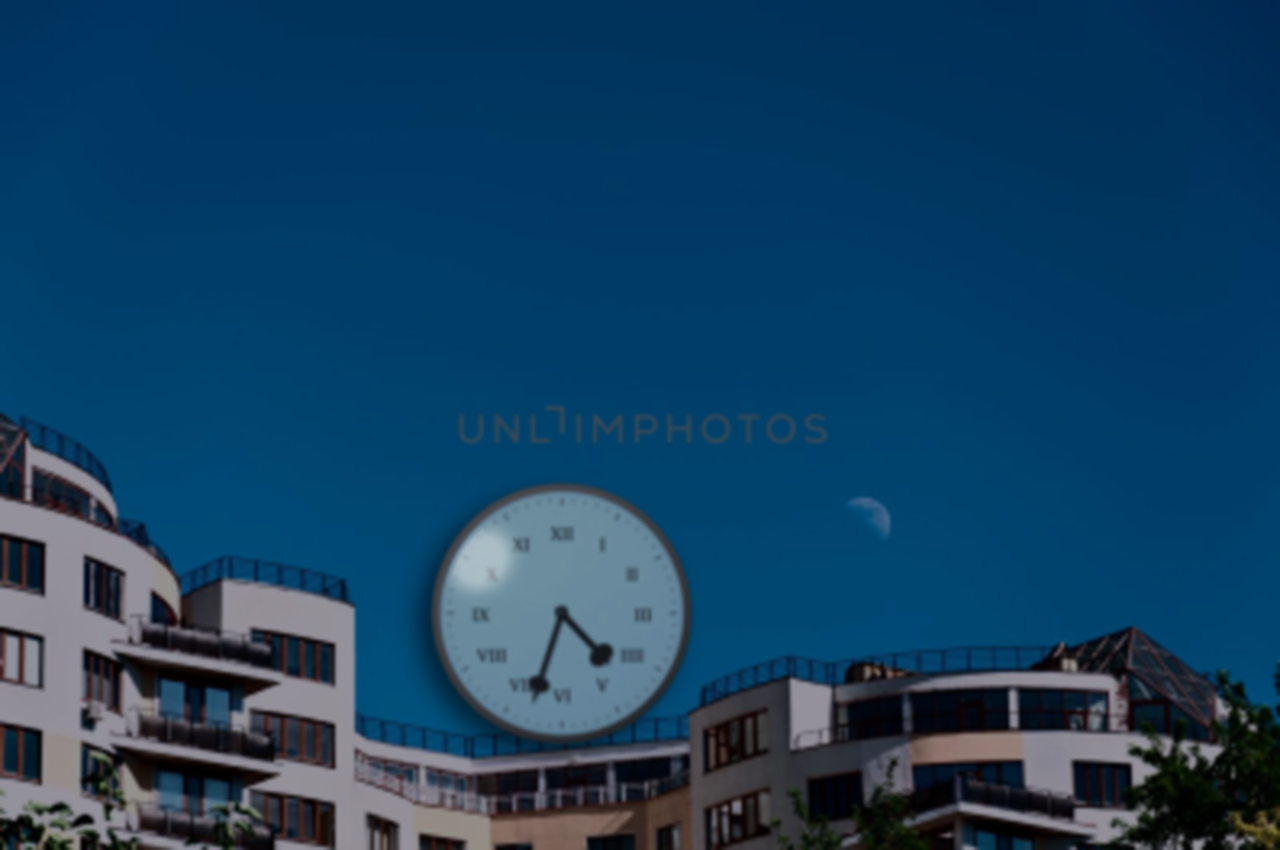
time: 4:33
